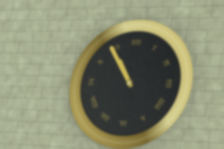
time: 10:54
